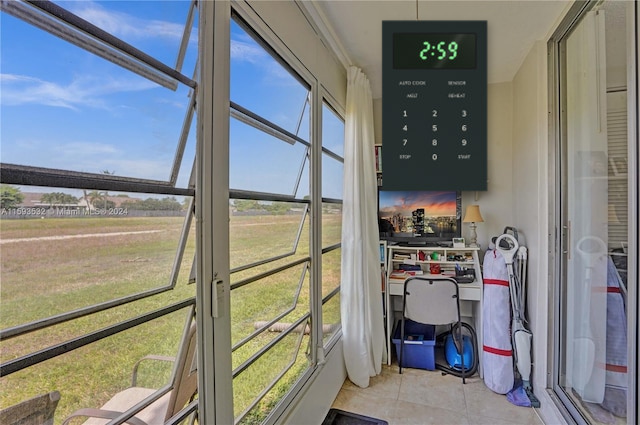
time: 2:59
